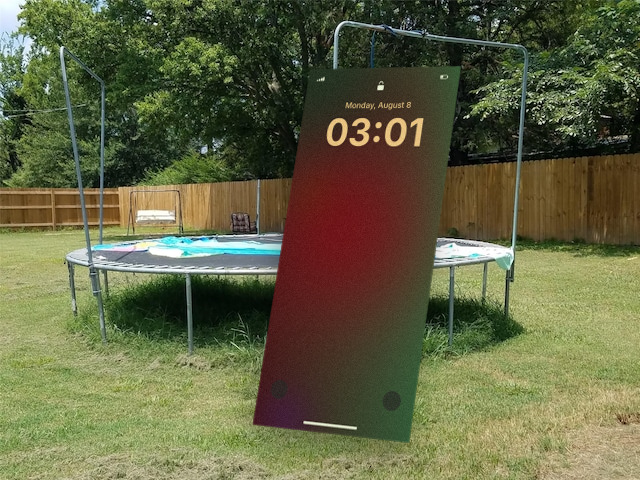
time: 3:01
